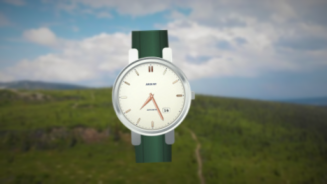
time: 7:26
